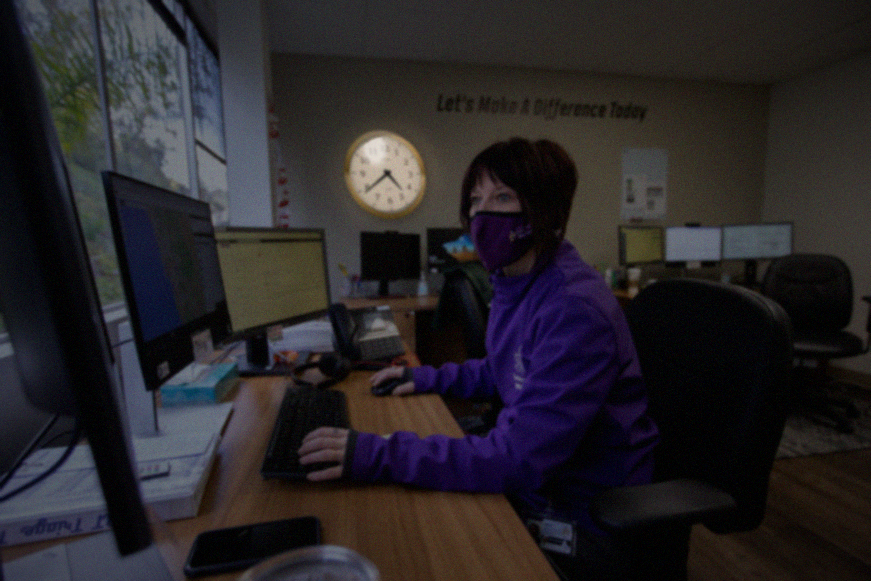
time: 4:39
